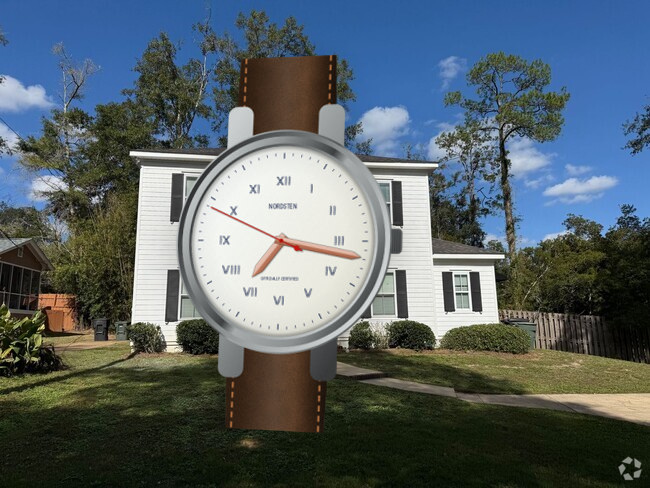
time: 7:16:49
